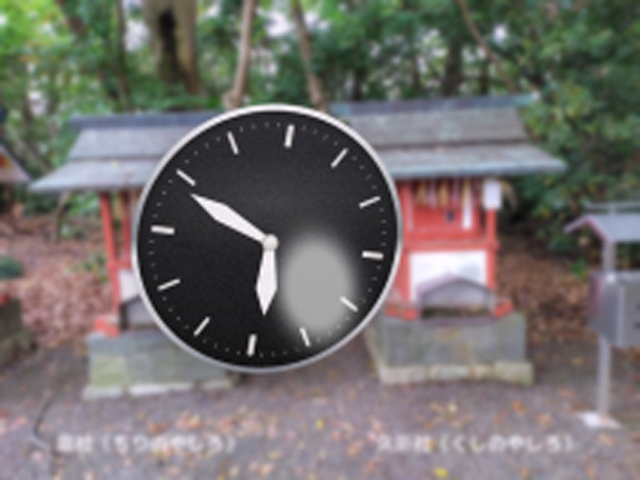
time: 5:49
